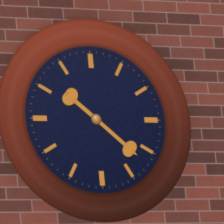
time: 10:22
